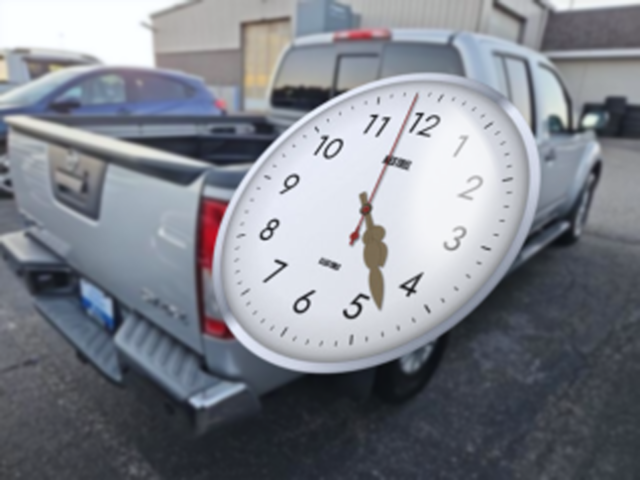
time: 4:22:58
